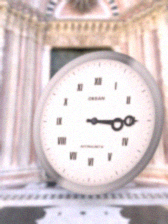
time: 3:15
